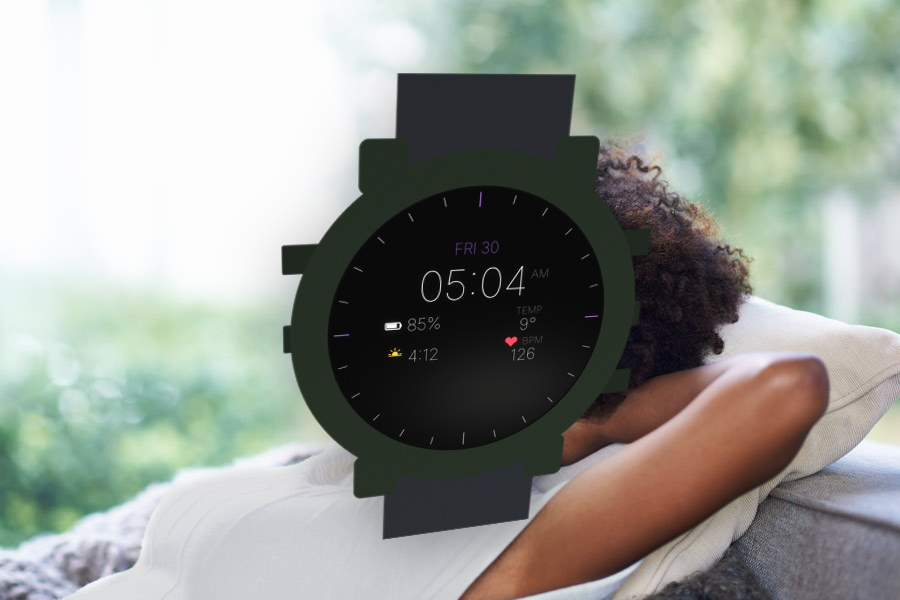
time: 5:04
